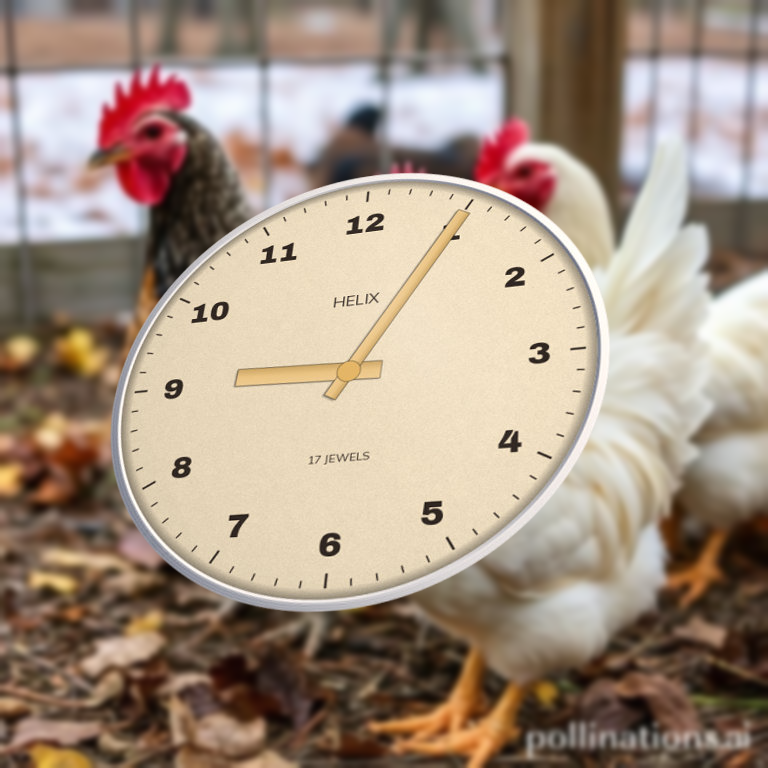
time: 9:05
